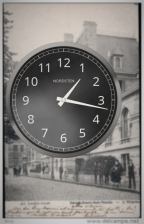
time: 1:17
